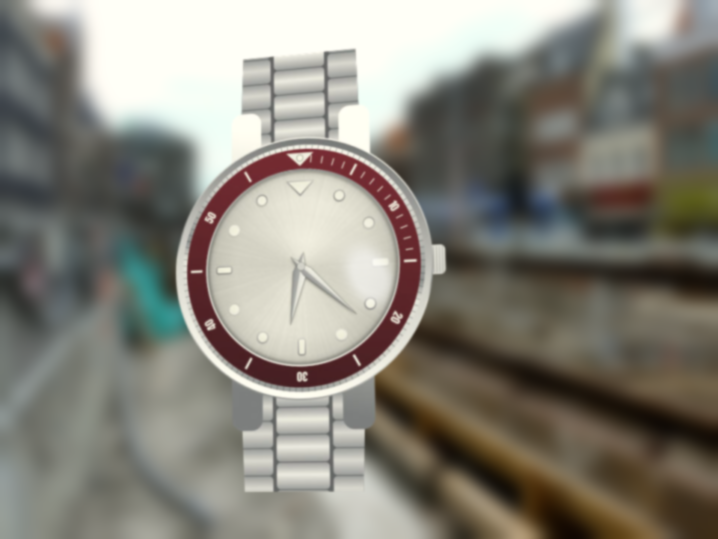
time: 6:22
